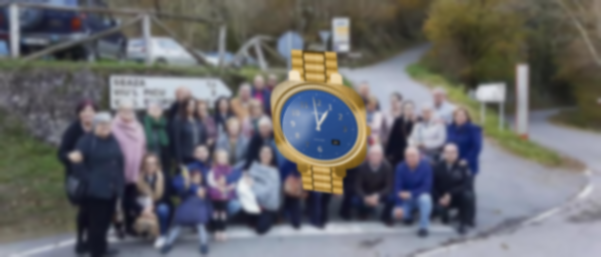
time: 12:59
